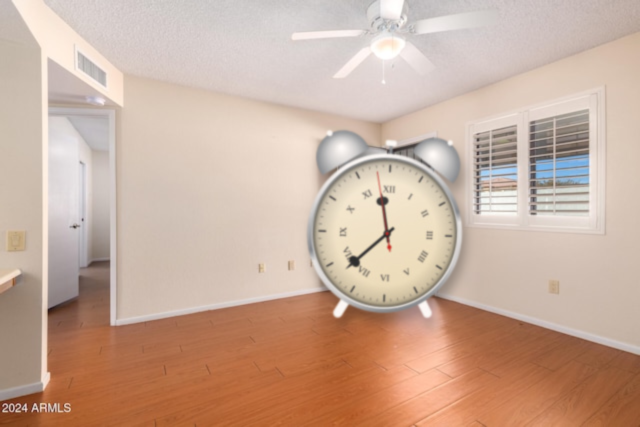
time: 11:37:58
